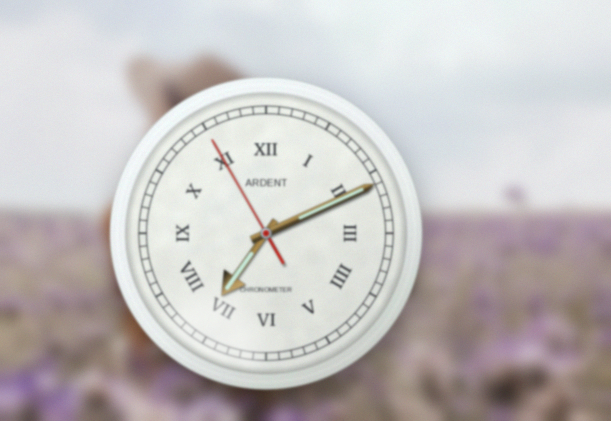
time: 7:10:55
